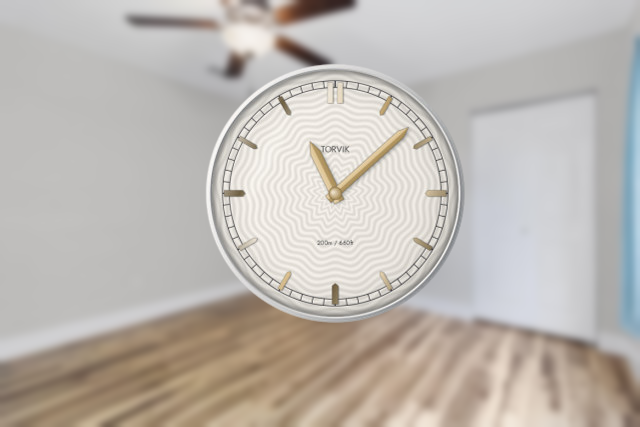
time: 11:08
